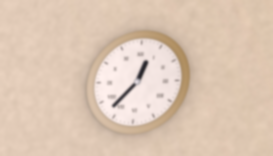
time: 12:37
